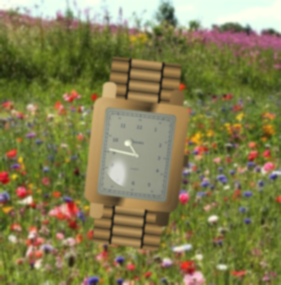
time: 10:46
